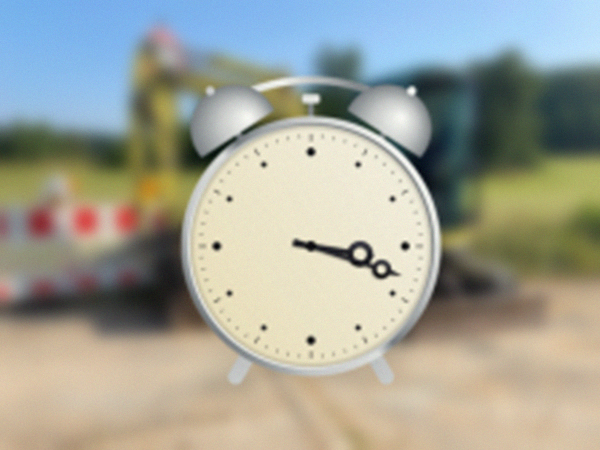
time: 3:18
